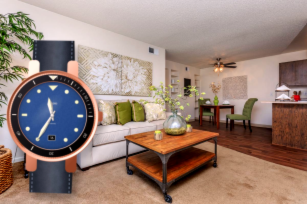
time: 11:35
